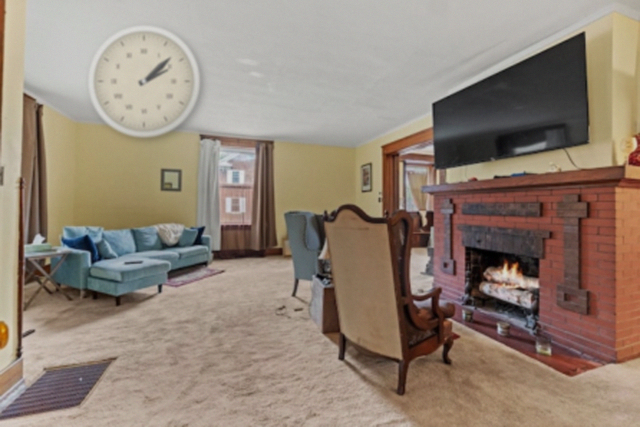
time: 2:08
